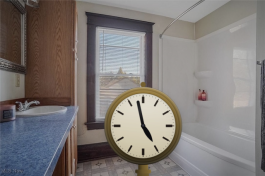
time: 4:58
